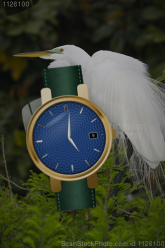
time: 5:01
